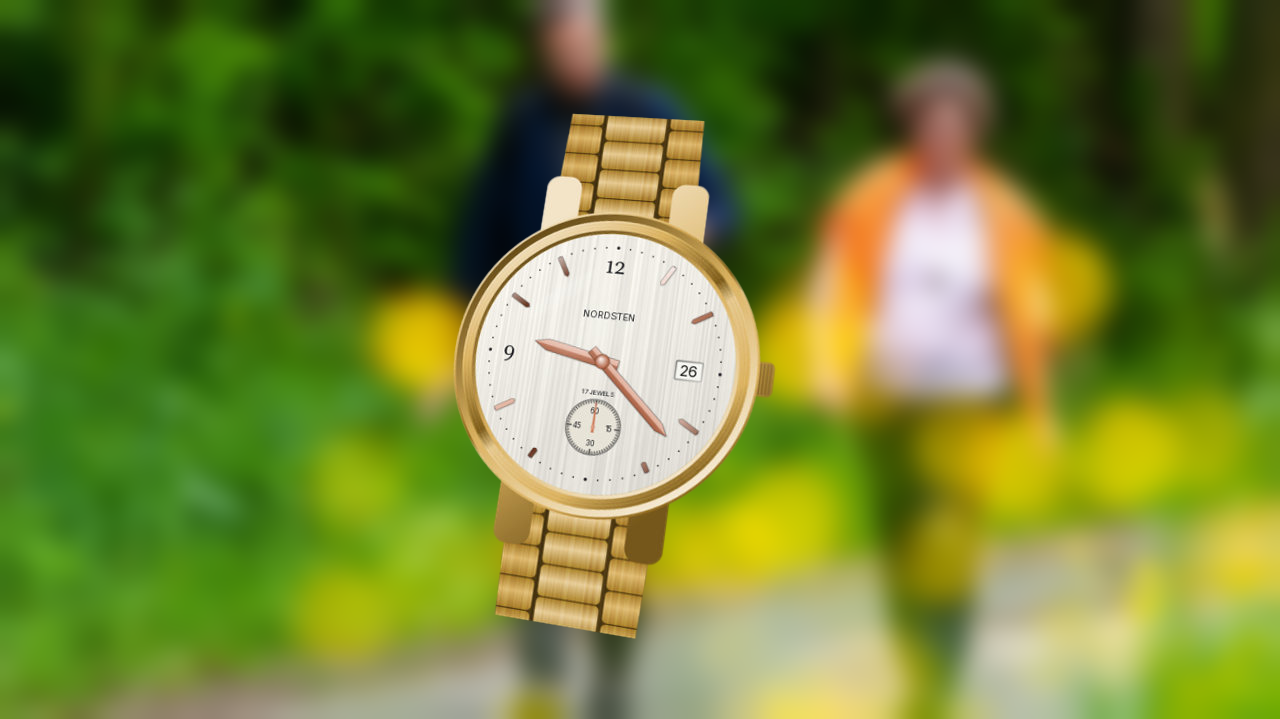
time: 9:22
